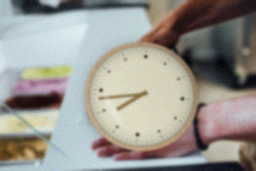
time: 7:43
